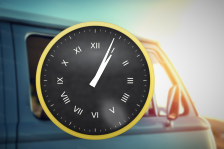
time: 1:04
